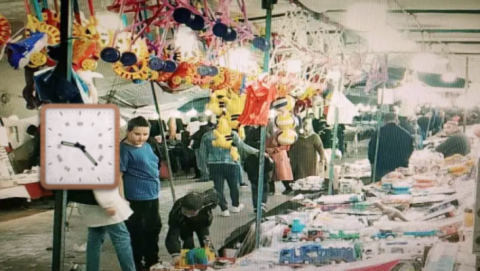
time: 9:23
